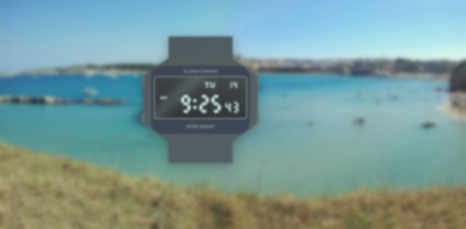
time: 9:25:43
